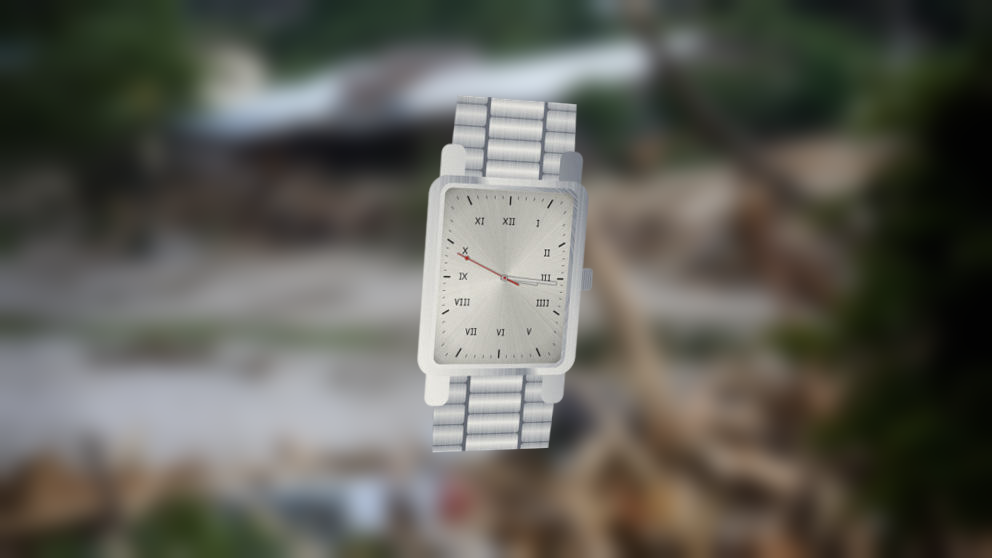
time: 3:15:49
